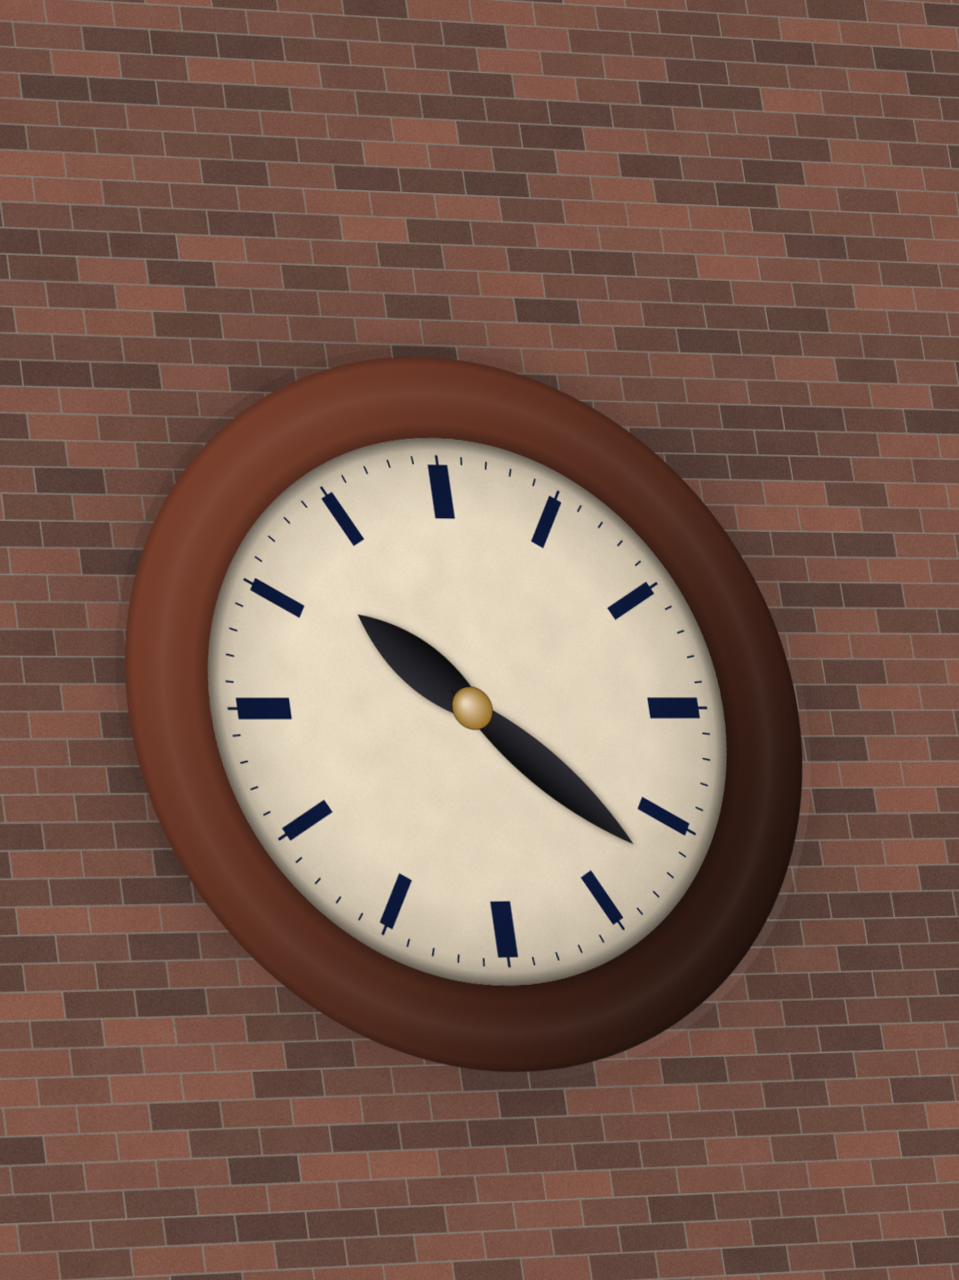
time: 10:22
